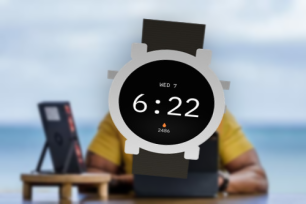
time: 6:22
